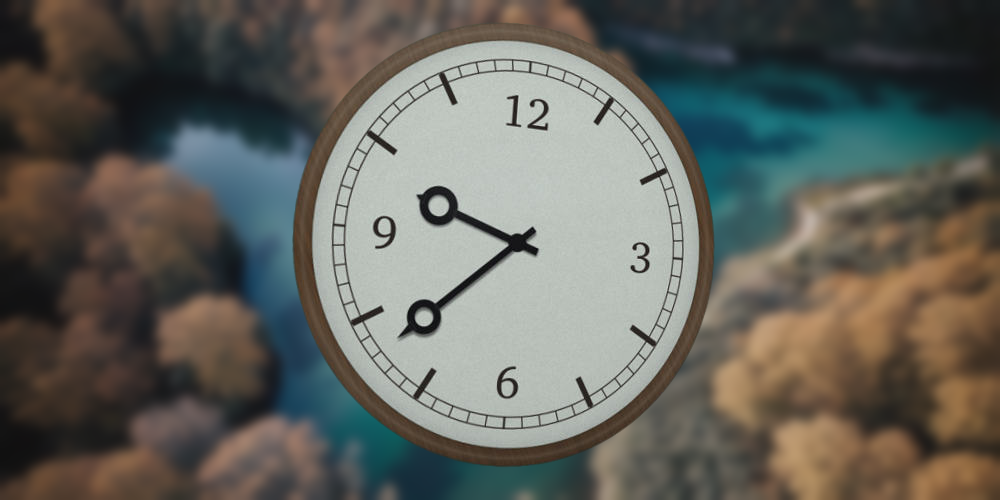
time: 9:38
